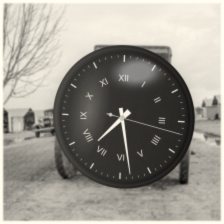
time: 7:28:17
